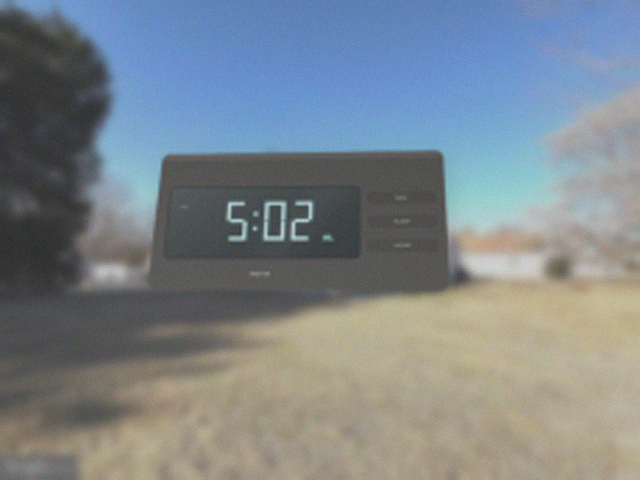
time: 5:02
